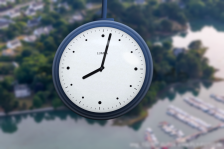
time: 8:02
